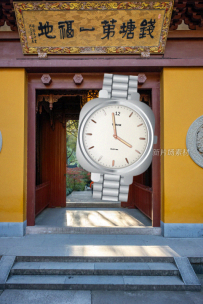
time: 3:58
